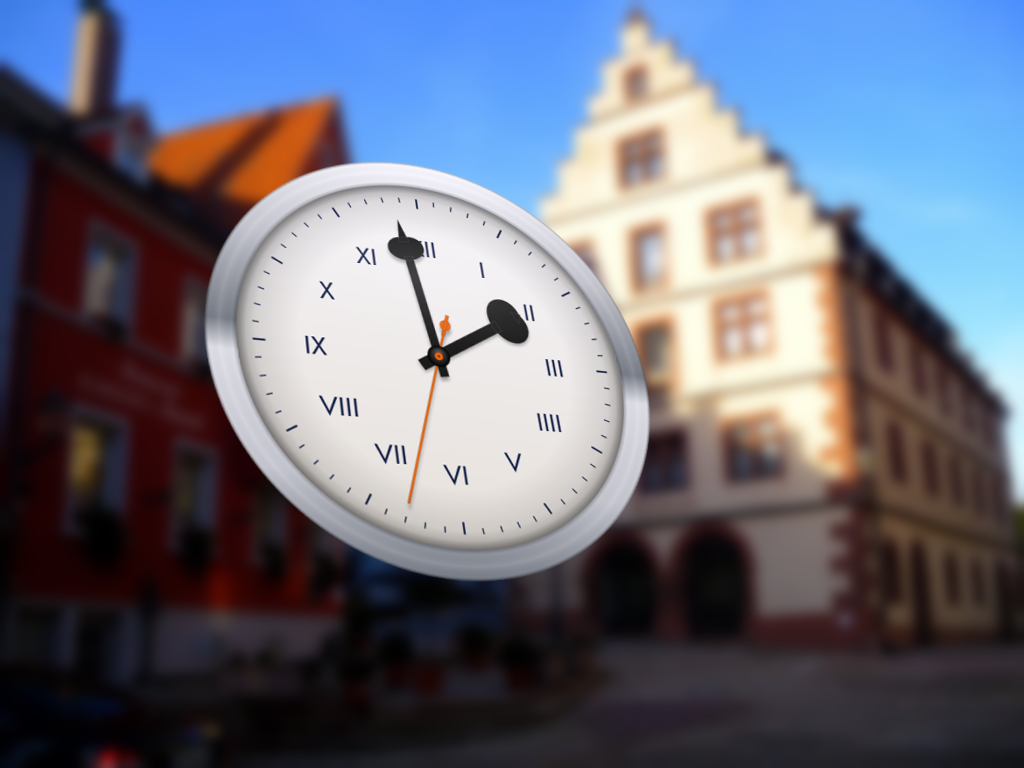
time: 1:58:33
